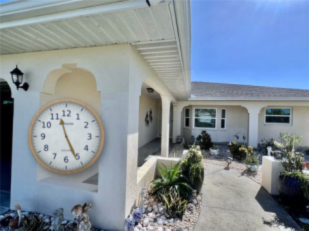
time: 11:26
